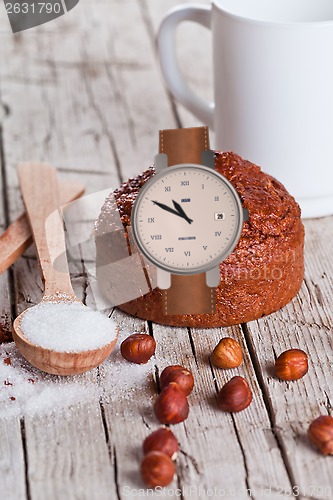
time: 10:50
